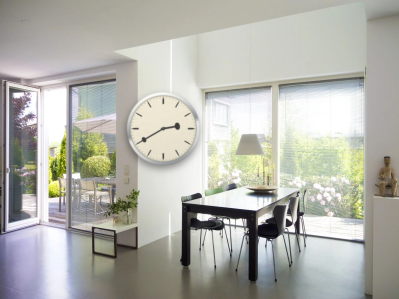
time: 2:40
